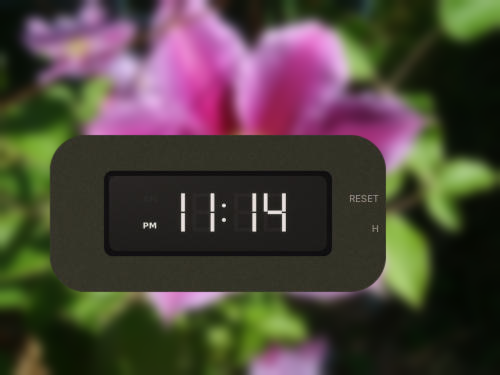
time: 11:14
